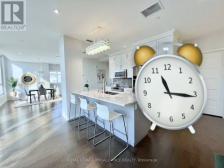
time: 11:16
